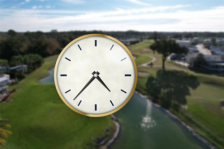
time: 4:37
